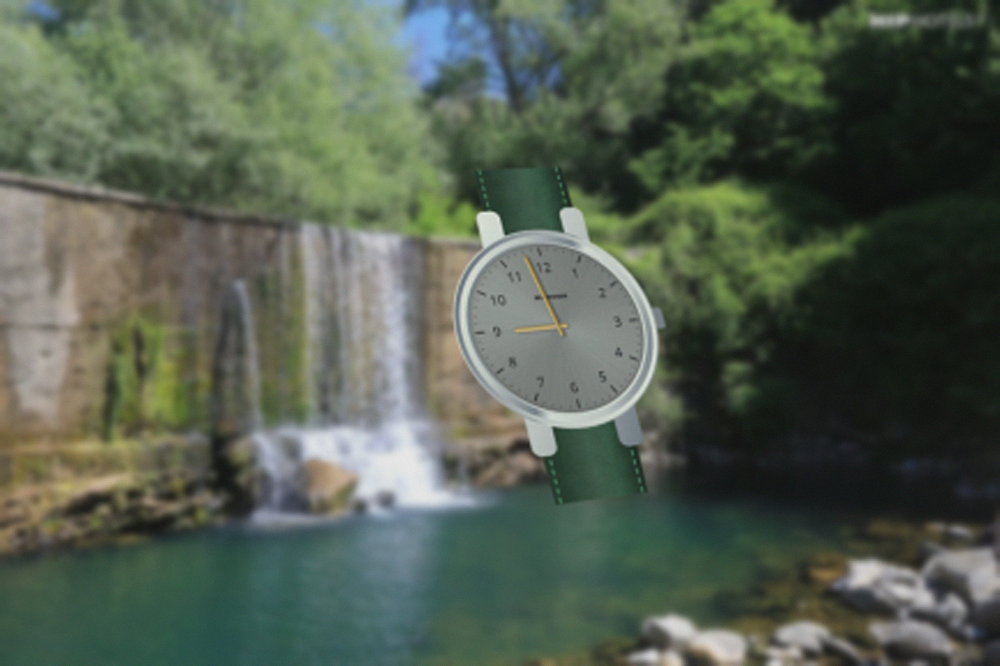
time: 8:58
